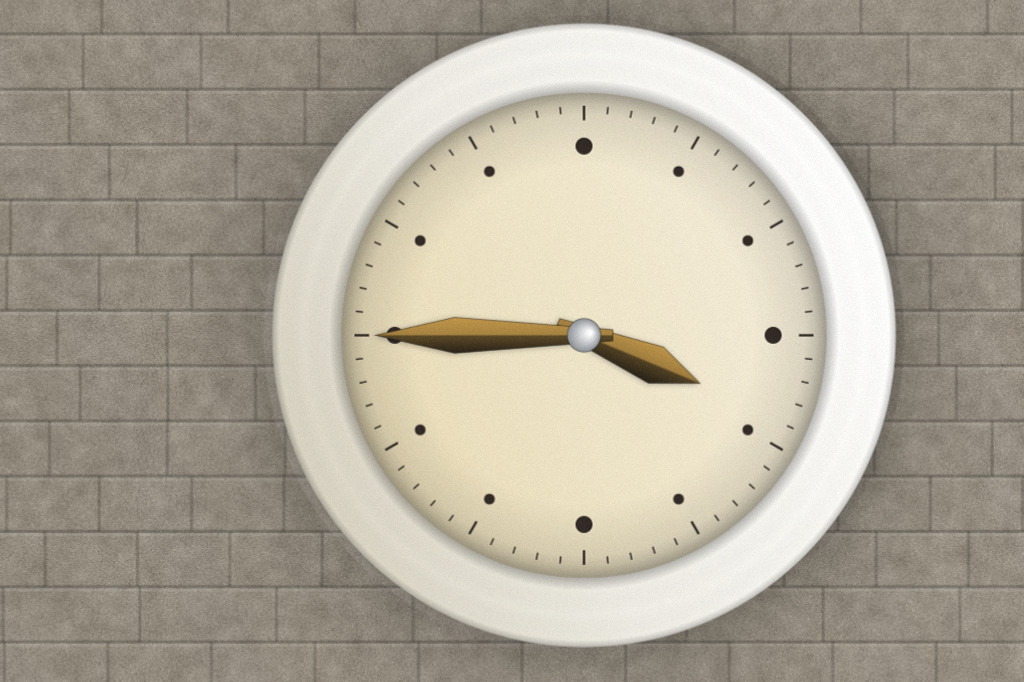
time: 3:45
